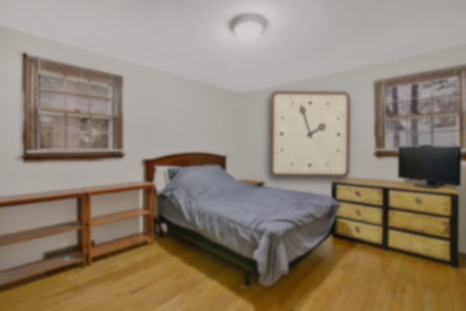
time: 1:57
